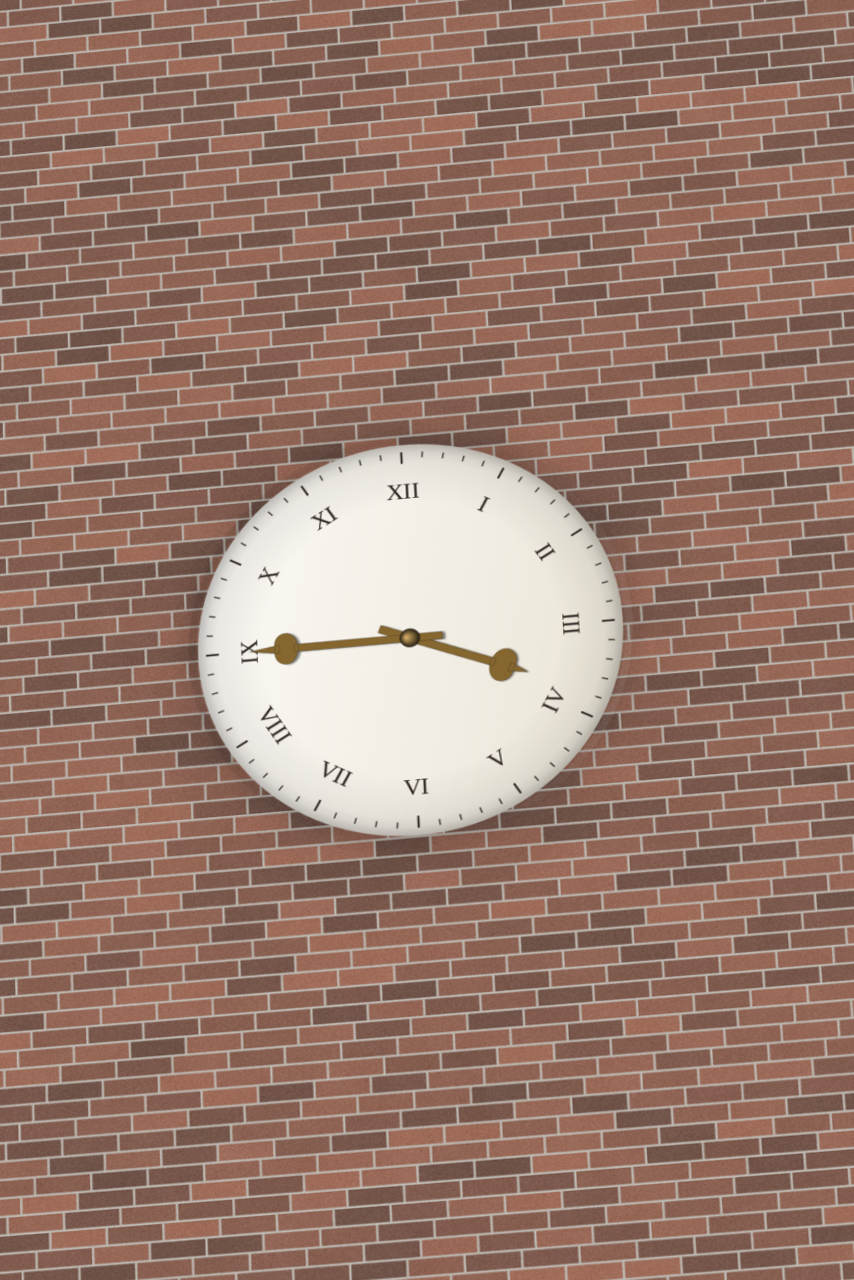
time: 3:45
